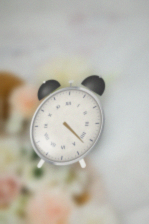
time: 4:22
